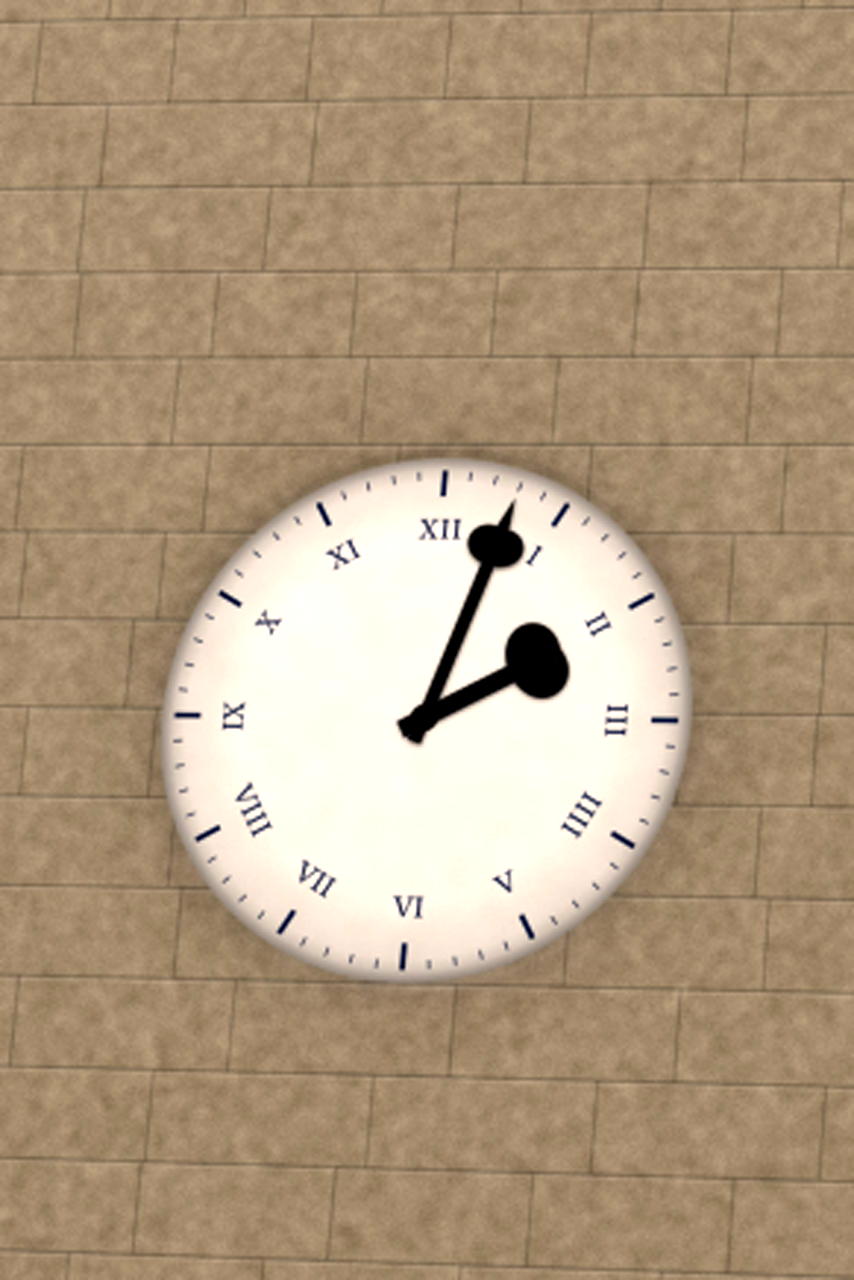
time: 2:03
